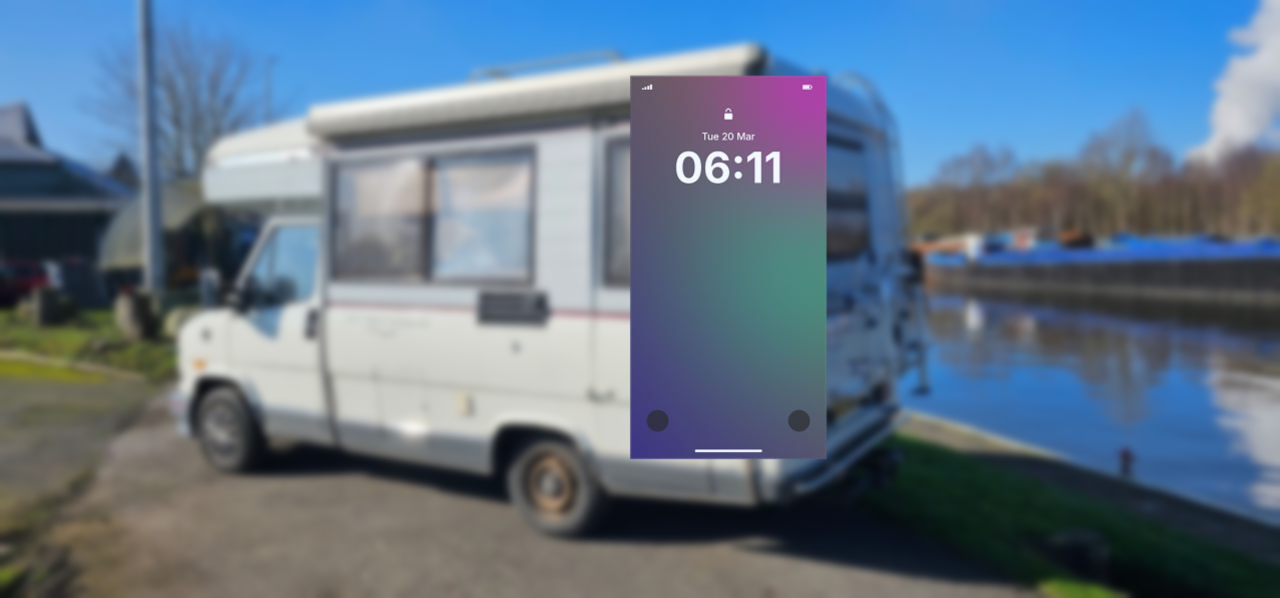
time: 6:11
